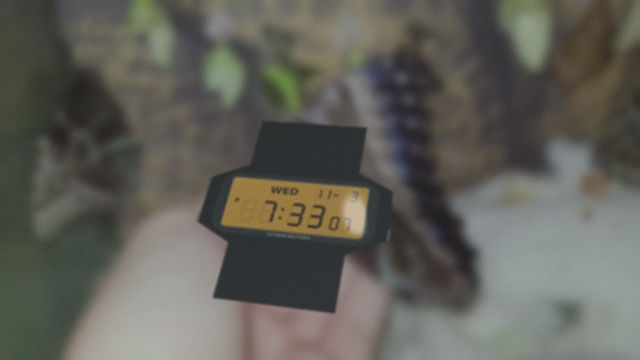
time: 7:33:07
